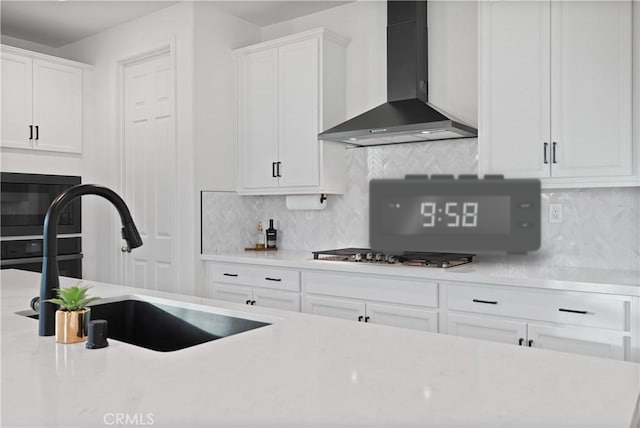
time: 9:58
